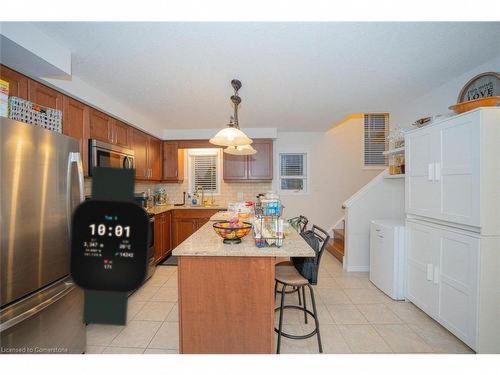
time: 10:01
